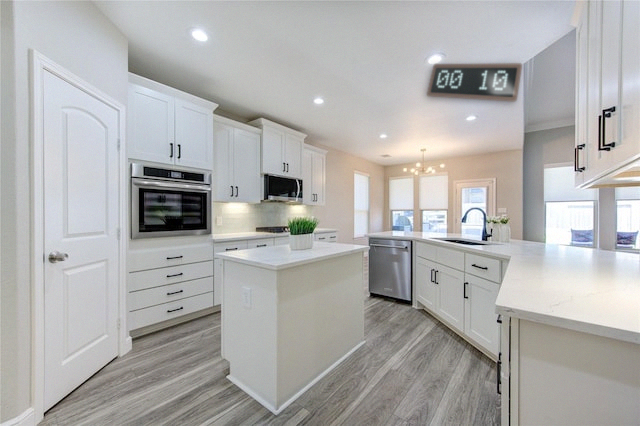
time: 0:10
